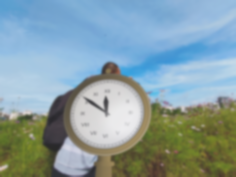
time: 11:51
